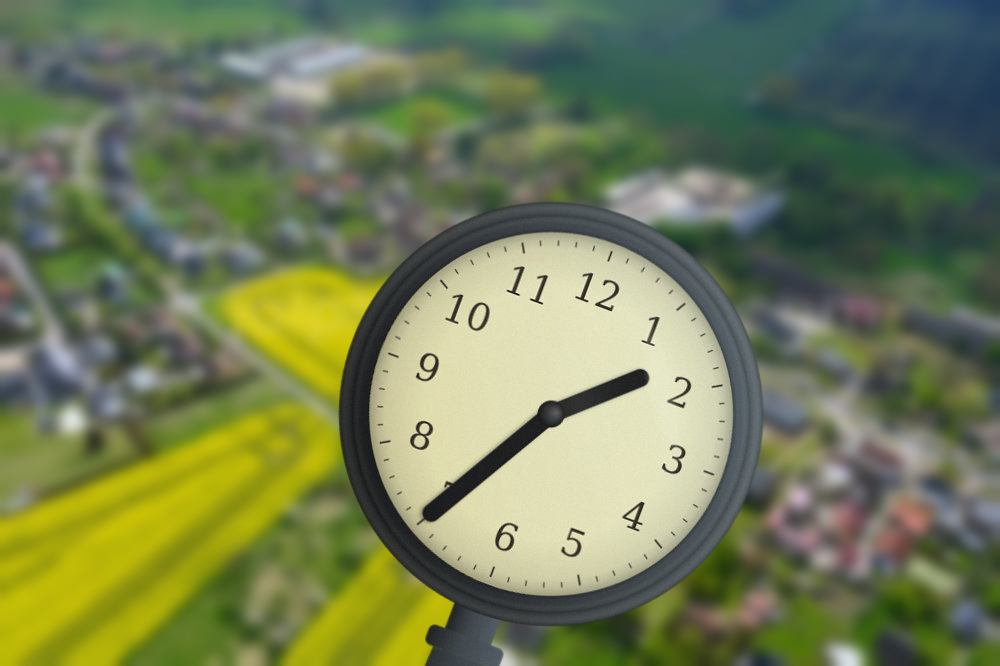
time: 1:35
